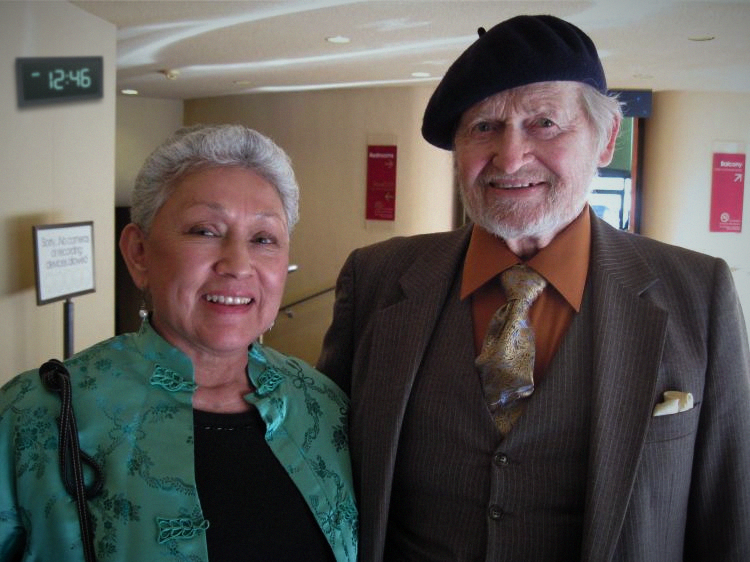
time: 12:46
